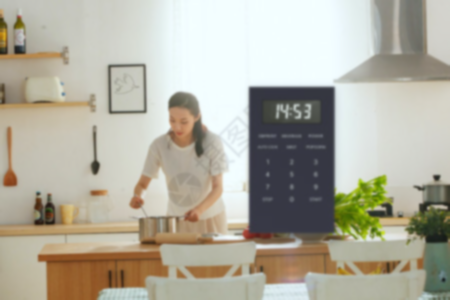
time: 14:53
